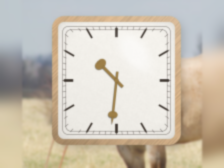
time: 10:31
